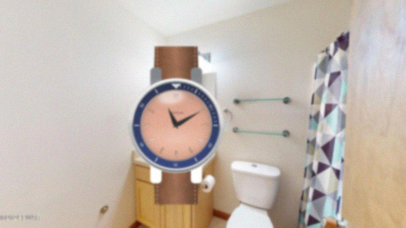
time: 11:10
